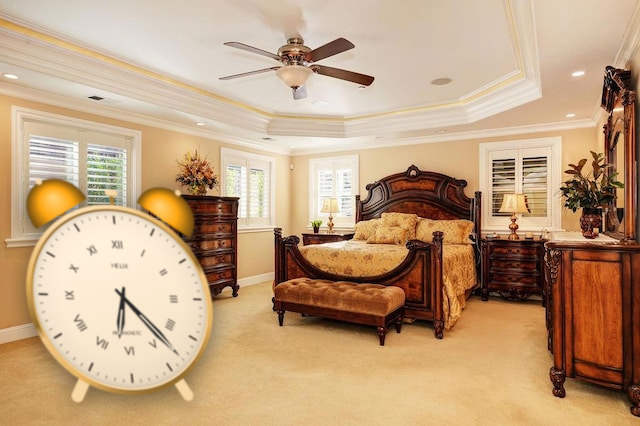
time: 6:23
